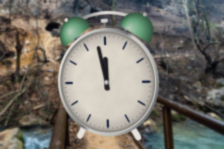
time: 11:58
